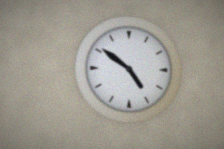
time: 4:51
